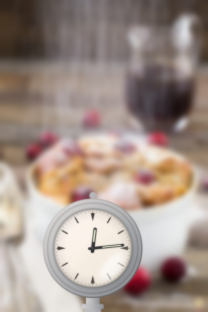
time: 12:14
